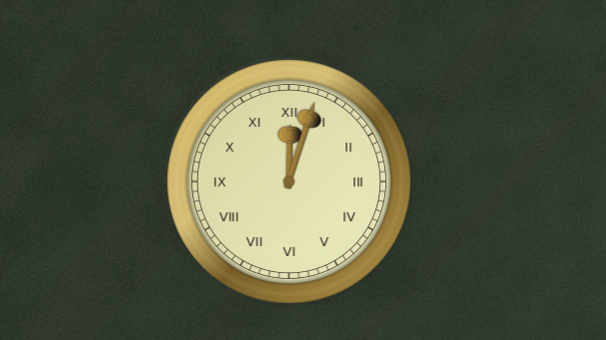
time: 12:03
